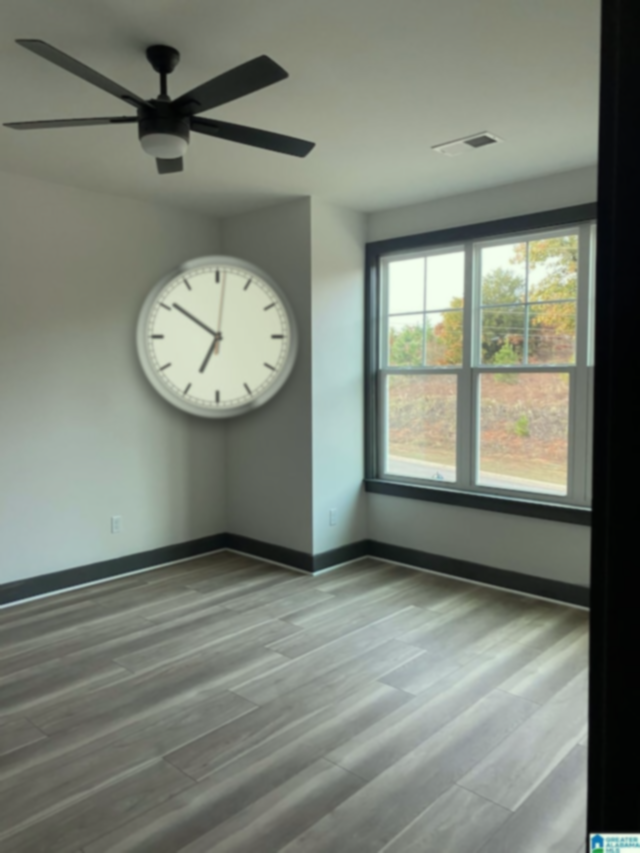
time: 6:51:01
